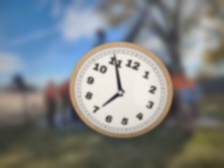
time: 6:55
